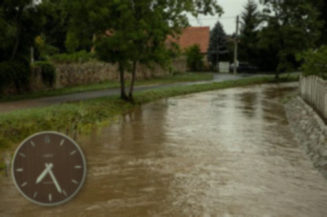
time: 7:26
